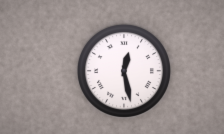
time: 12:28
